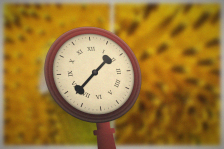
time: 1:38
